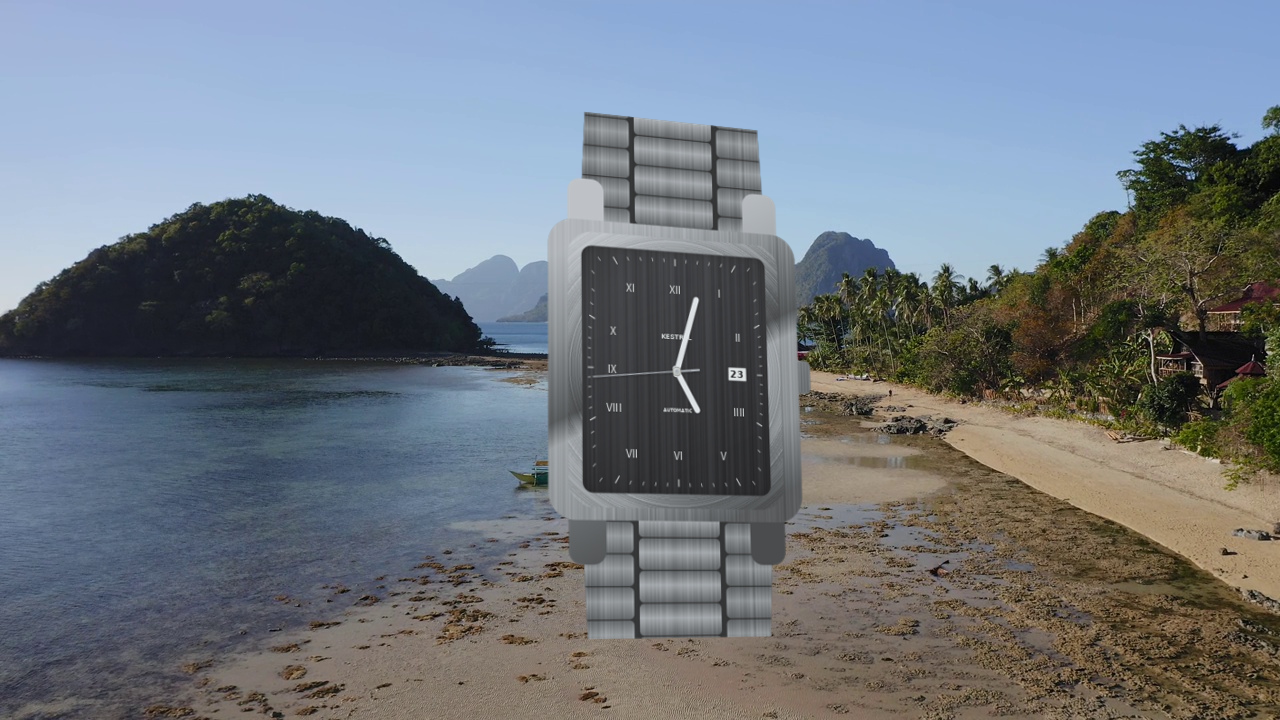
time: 5:02:44
